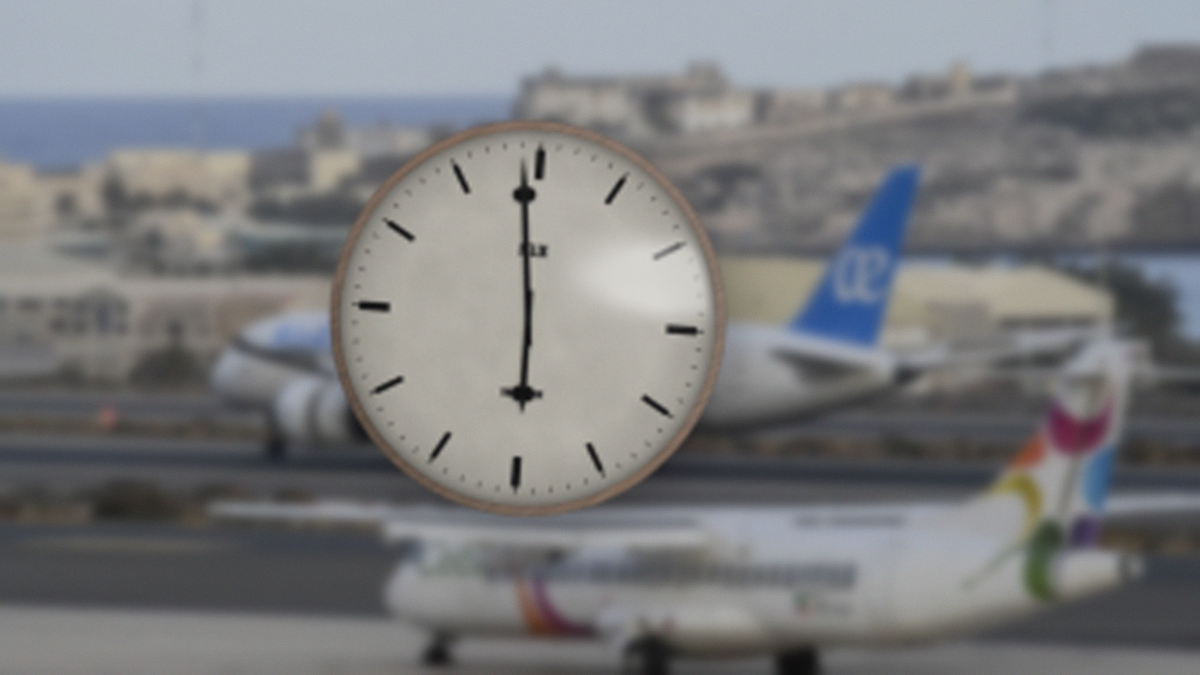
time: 5:59
